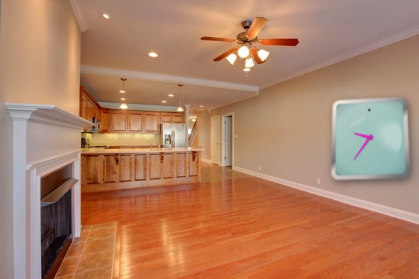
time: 9:36
